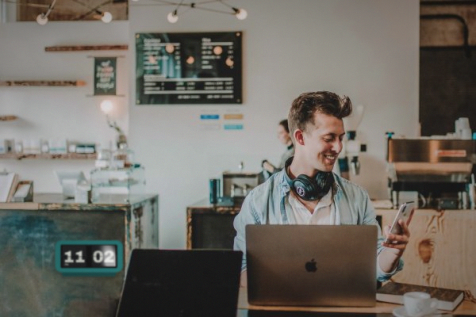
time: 11:02
